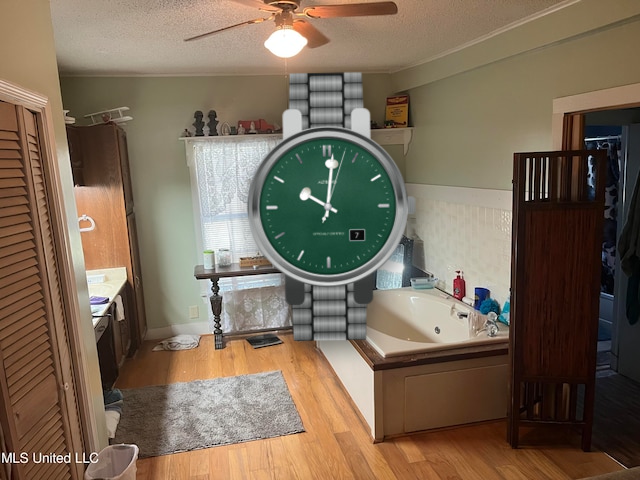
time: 10:01:03
